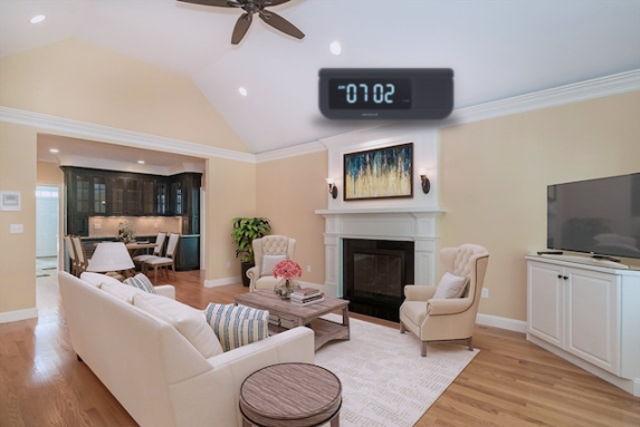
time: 7:02
